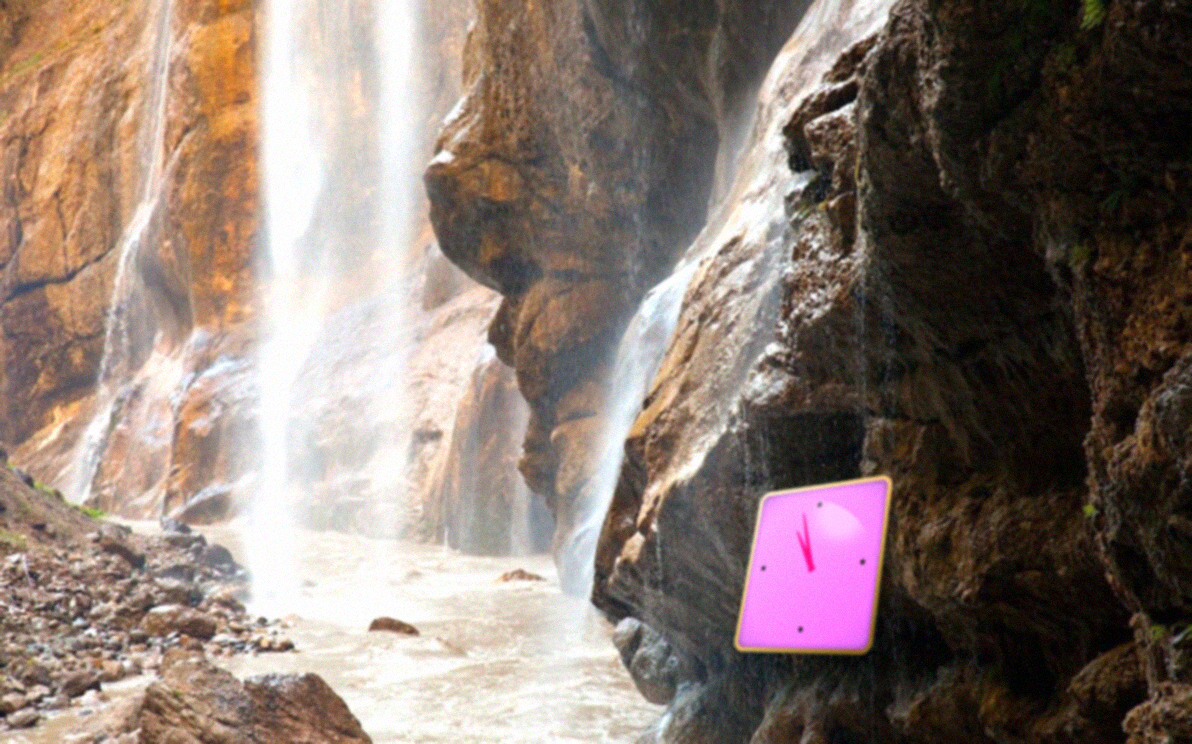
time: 10:57
